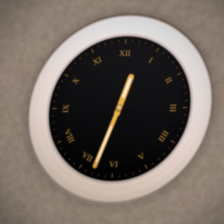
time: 12:33
